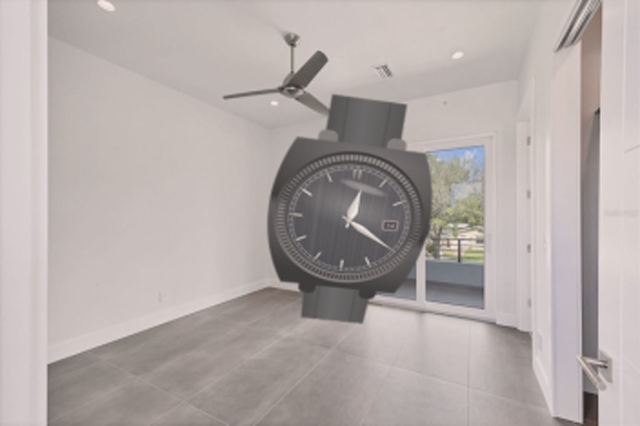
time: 12:20
